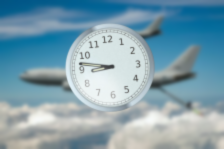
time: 8:47
